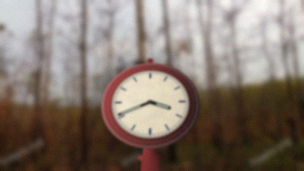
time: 3:41
